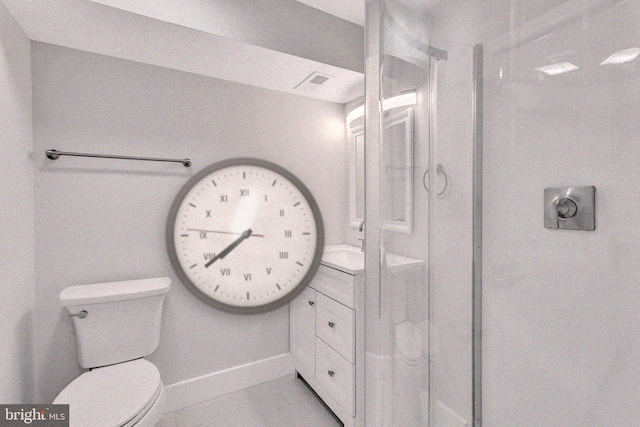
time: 7:38:46
